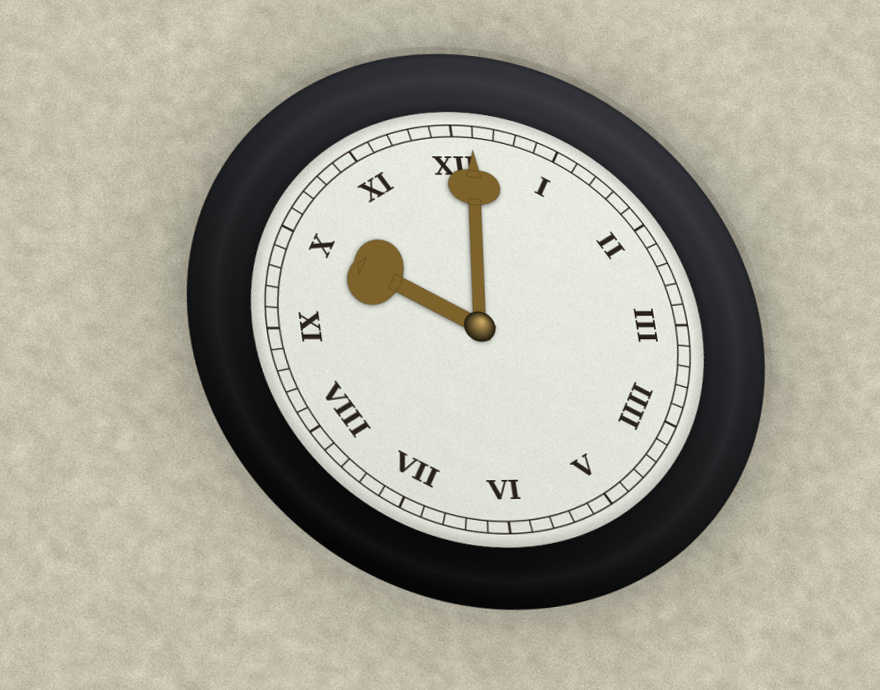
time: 10:01
